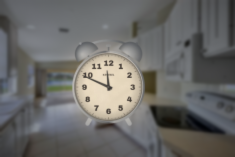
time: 11:49
